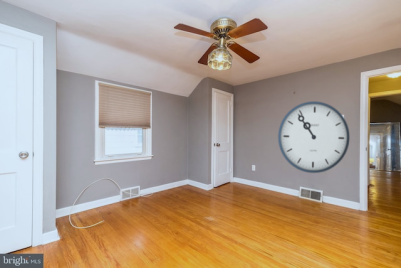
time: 10:54
